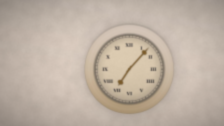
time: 7:07
